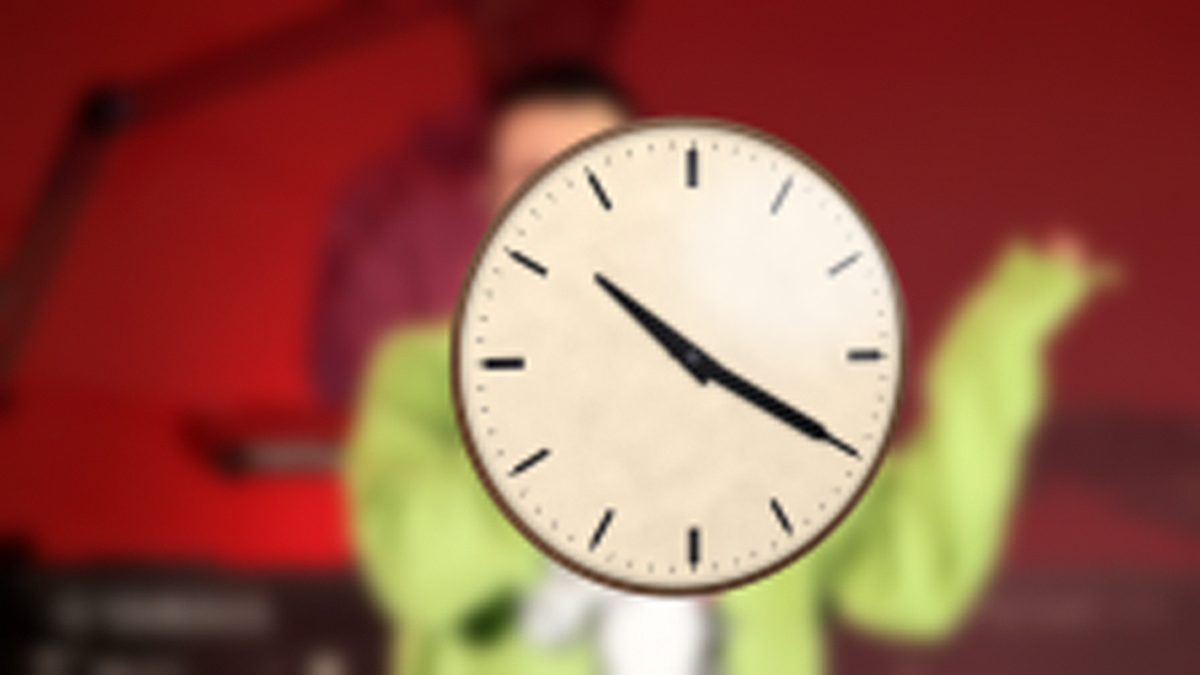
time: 10:20
